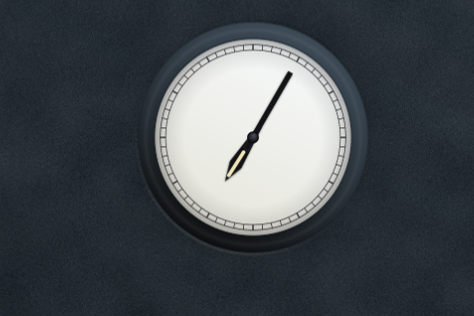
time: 7:05
